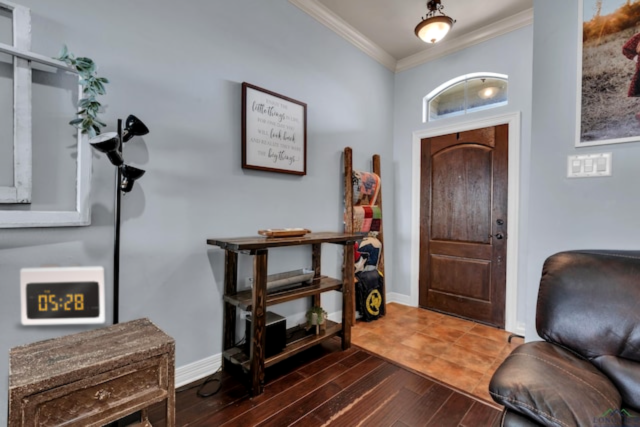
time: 5:28
